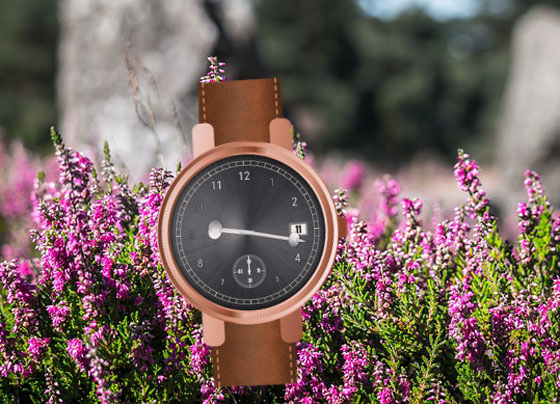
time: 9:17
